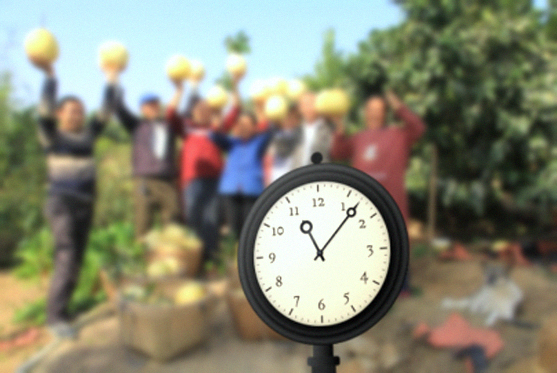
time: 11:07
